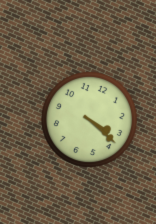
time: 3:18
